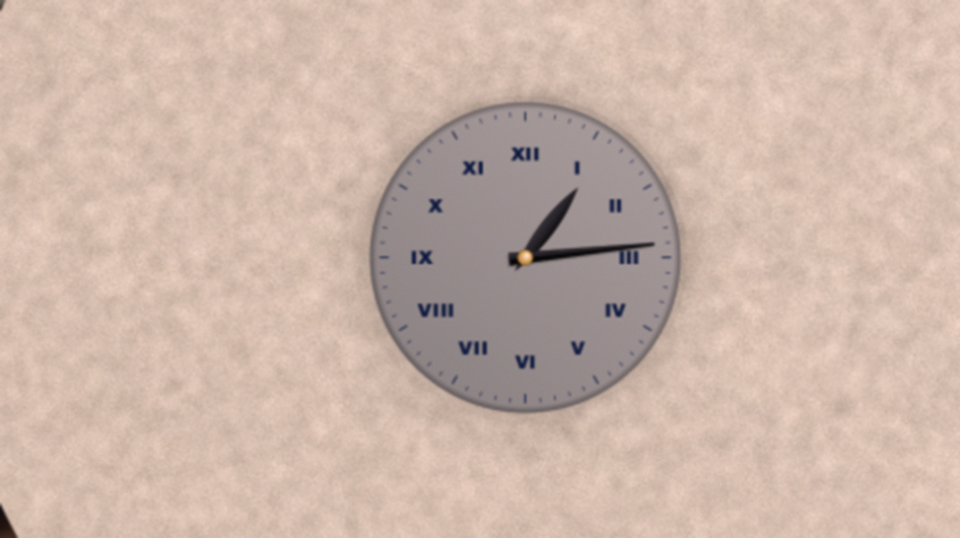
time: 1:14
